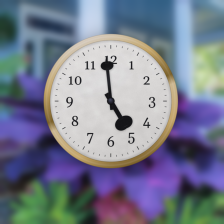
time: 4:59
